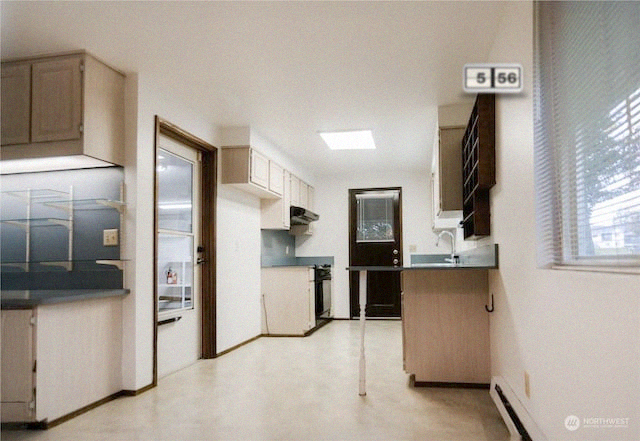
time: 5:56
